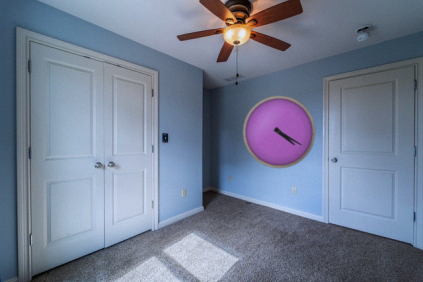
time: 4:20
